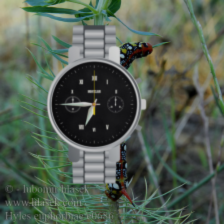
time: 6:45
